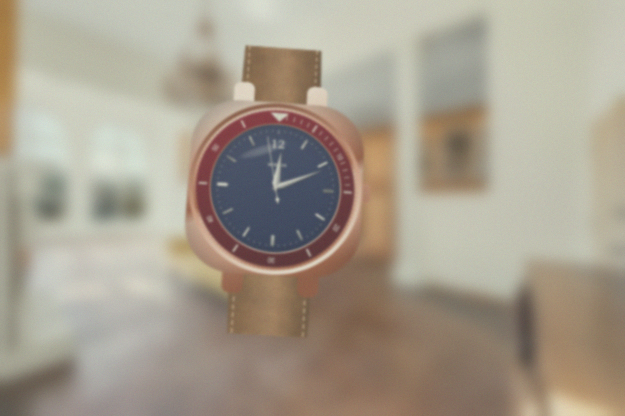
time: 12:10:58
